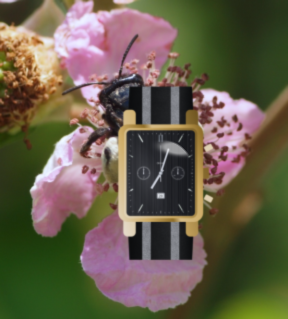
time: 7:03
